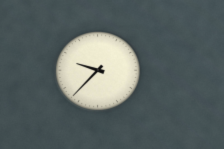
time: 9:37
